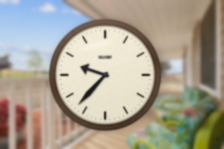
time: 9:37
